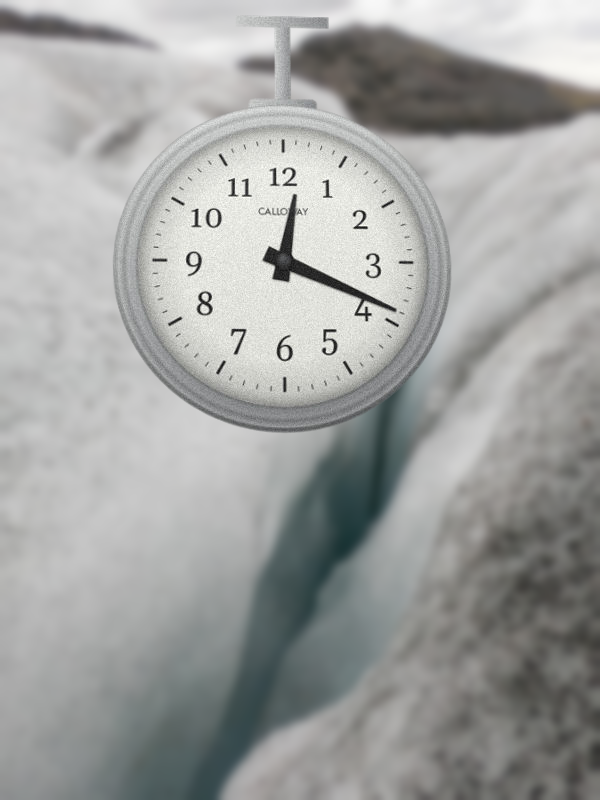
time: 12:19
